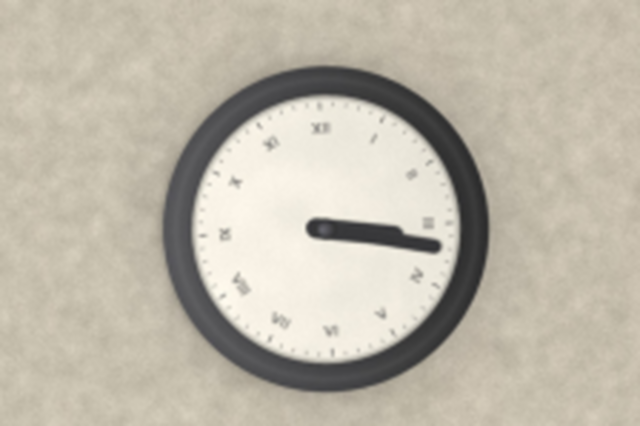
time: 3:17
